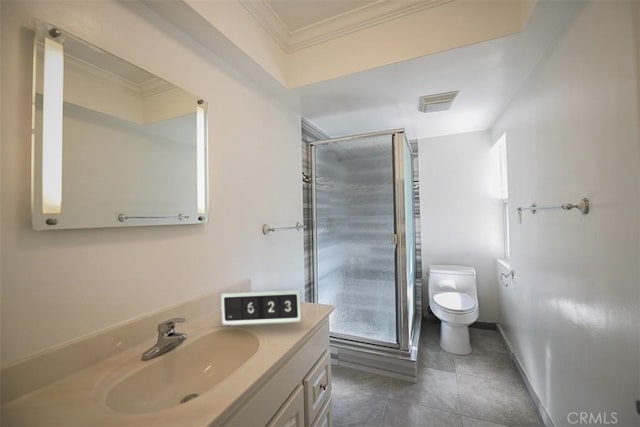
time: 6:23
